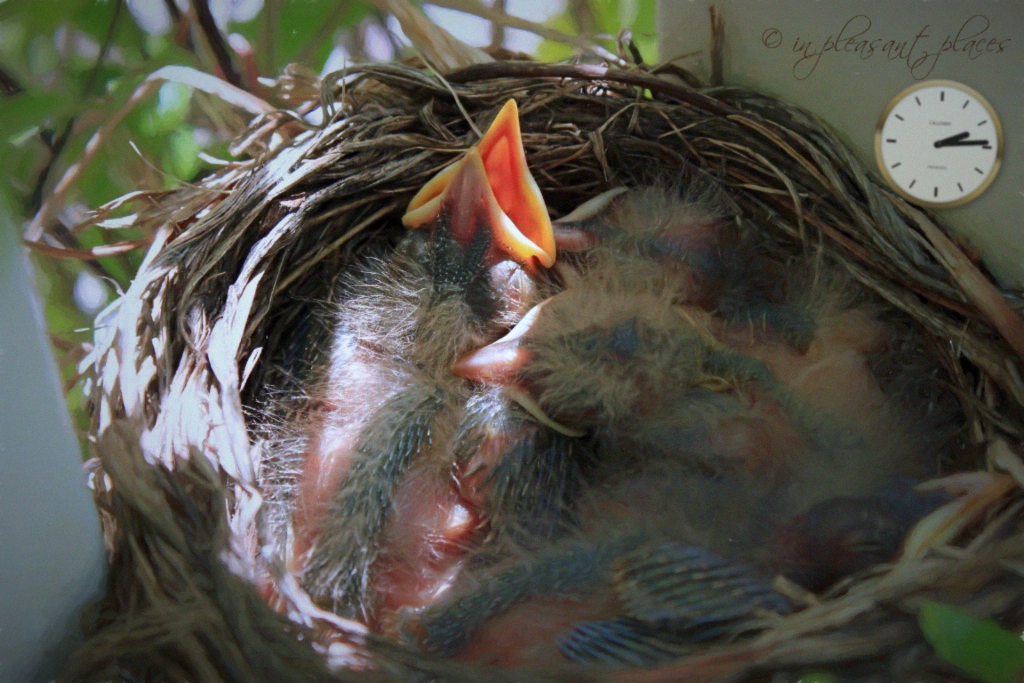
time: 2:14
